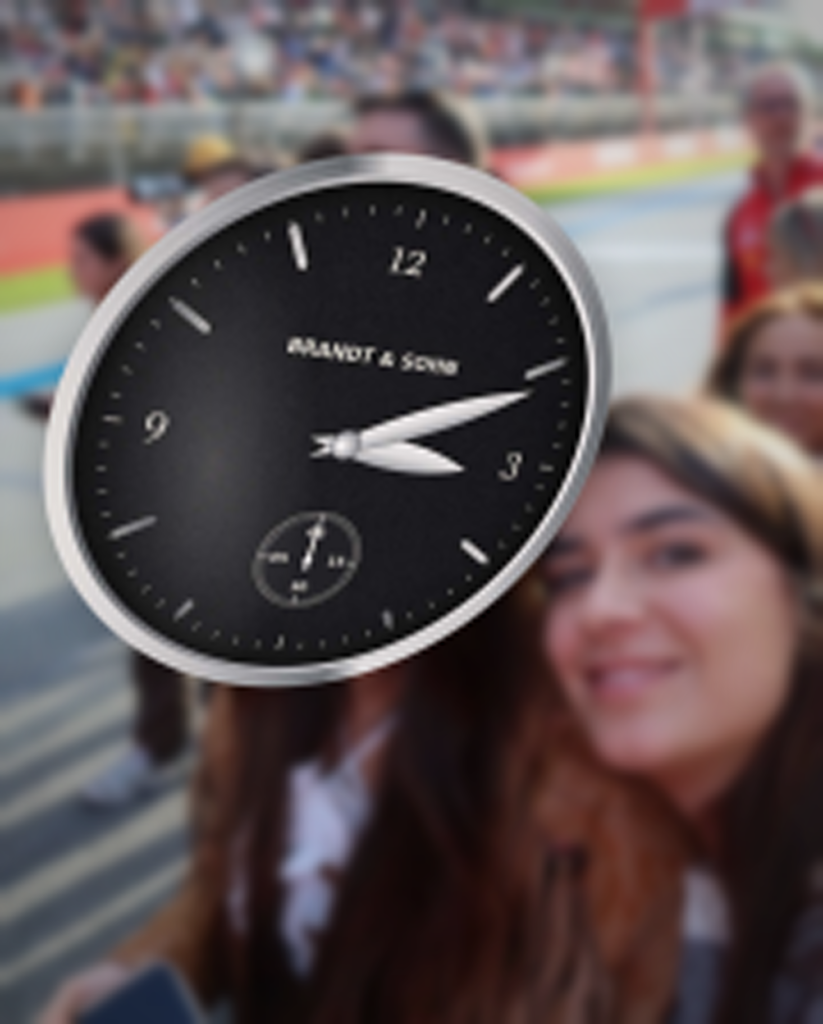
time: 3:11
